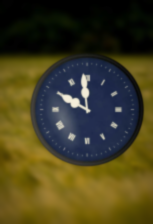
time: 9:59
